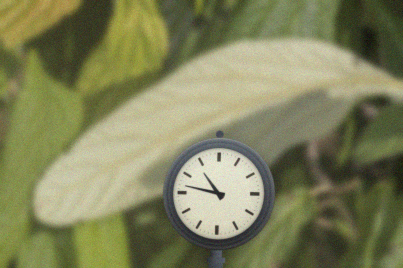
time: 10:47
